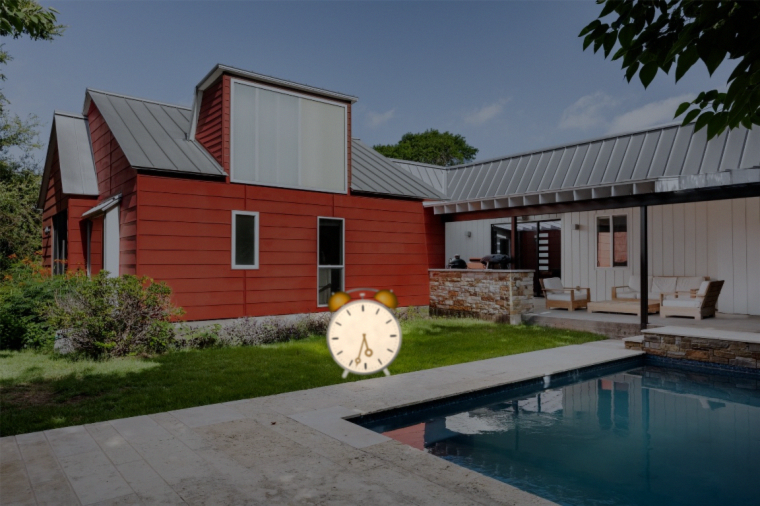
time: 5:33
